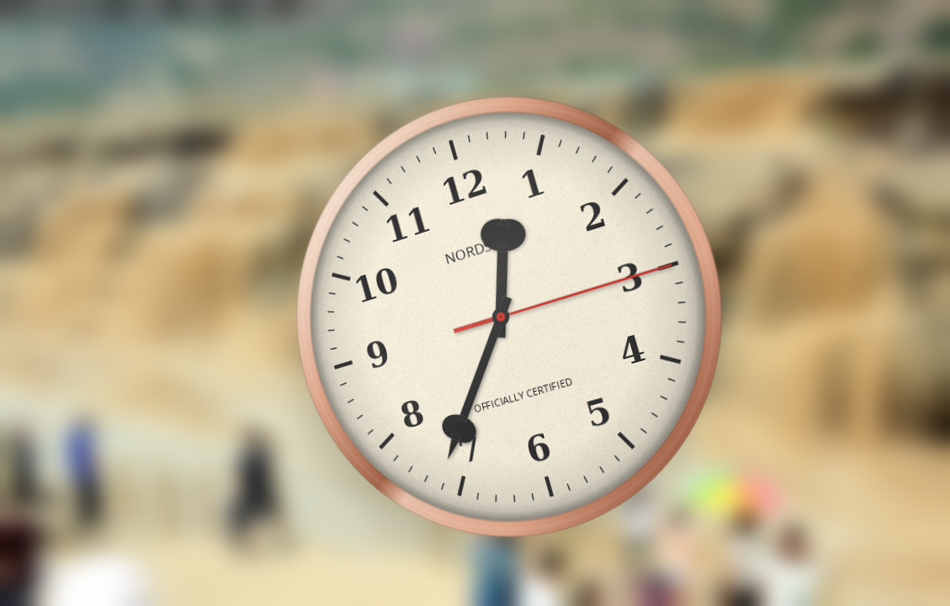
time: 12:36:15
